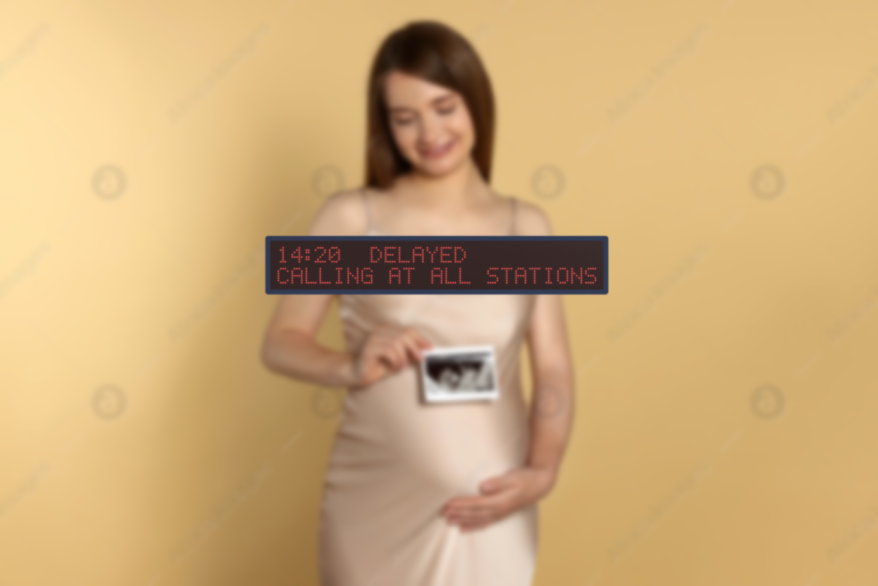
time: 14:20
